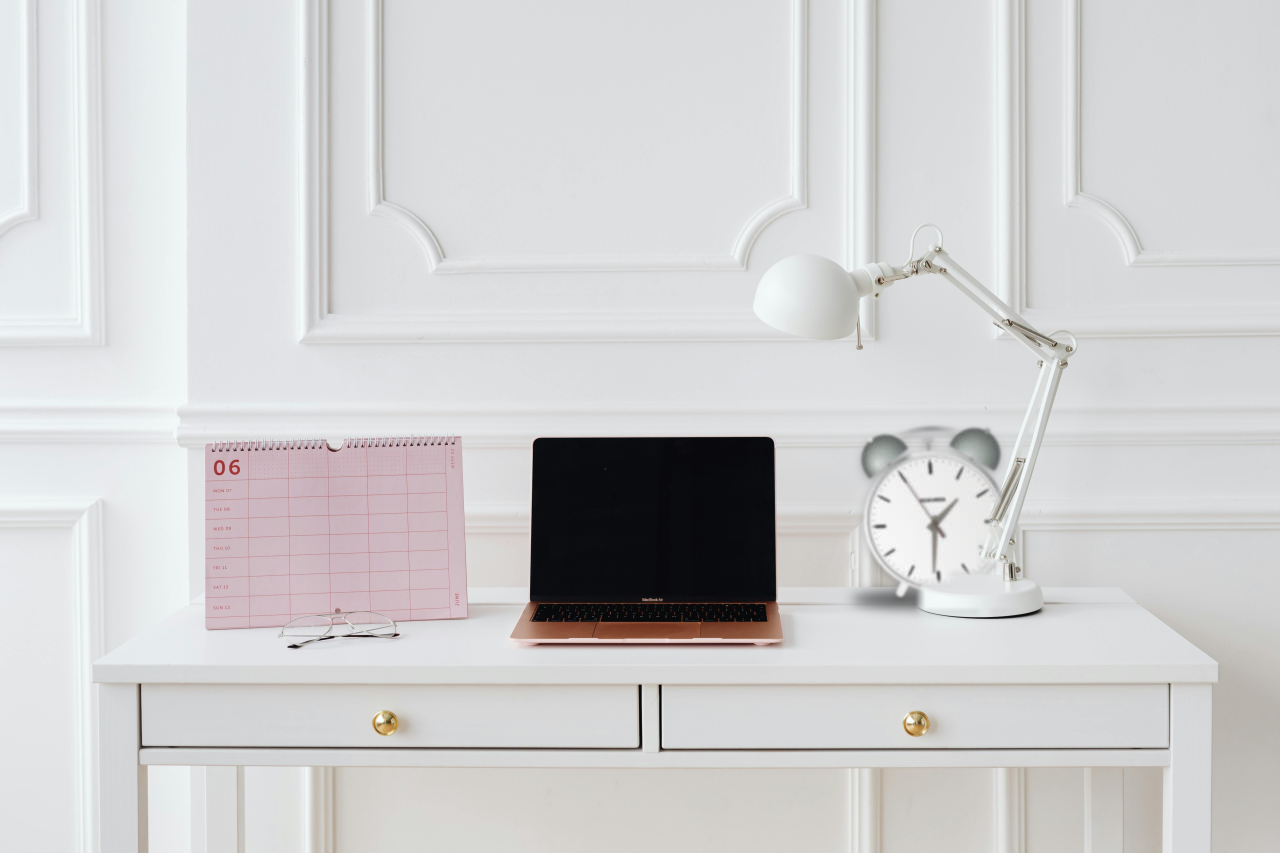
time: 1:30:55
